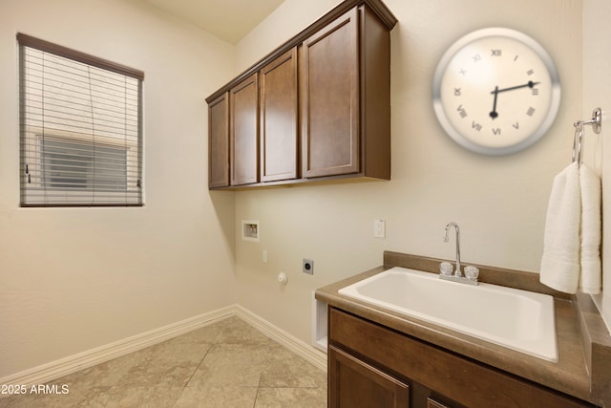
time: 6:13
